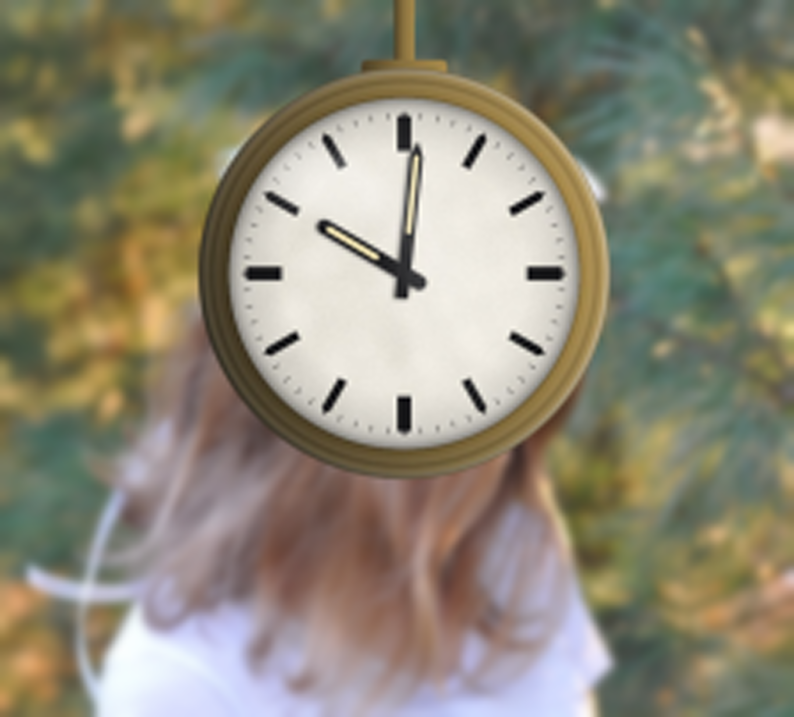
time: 10:01
